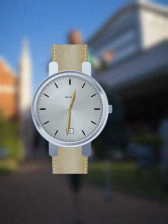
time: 12:31
